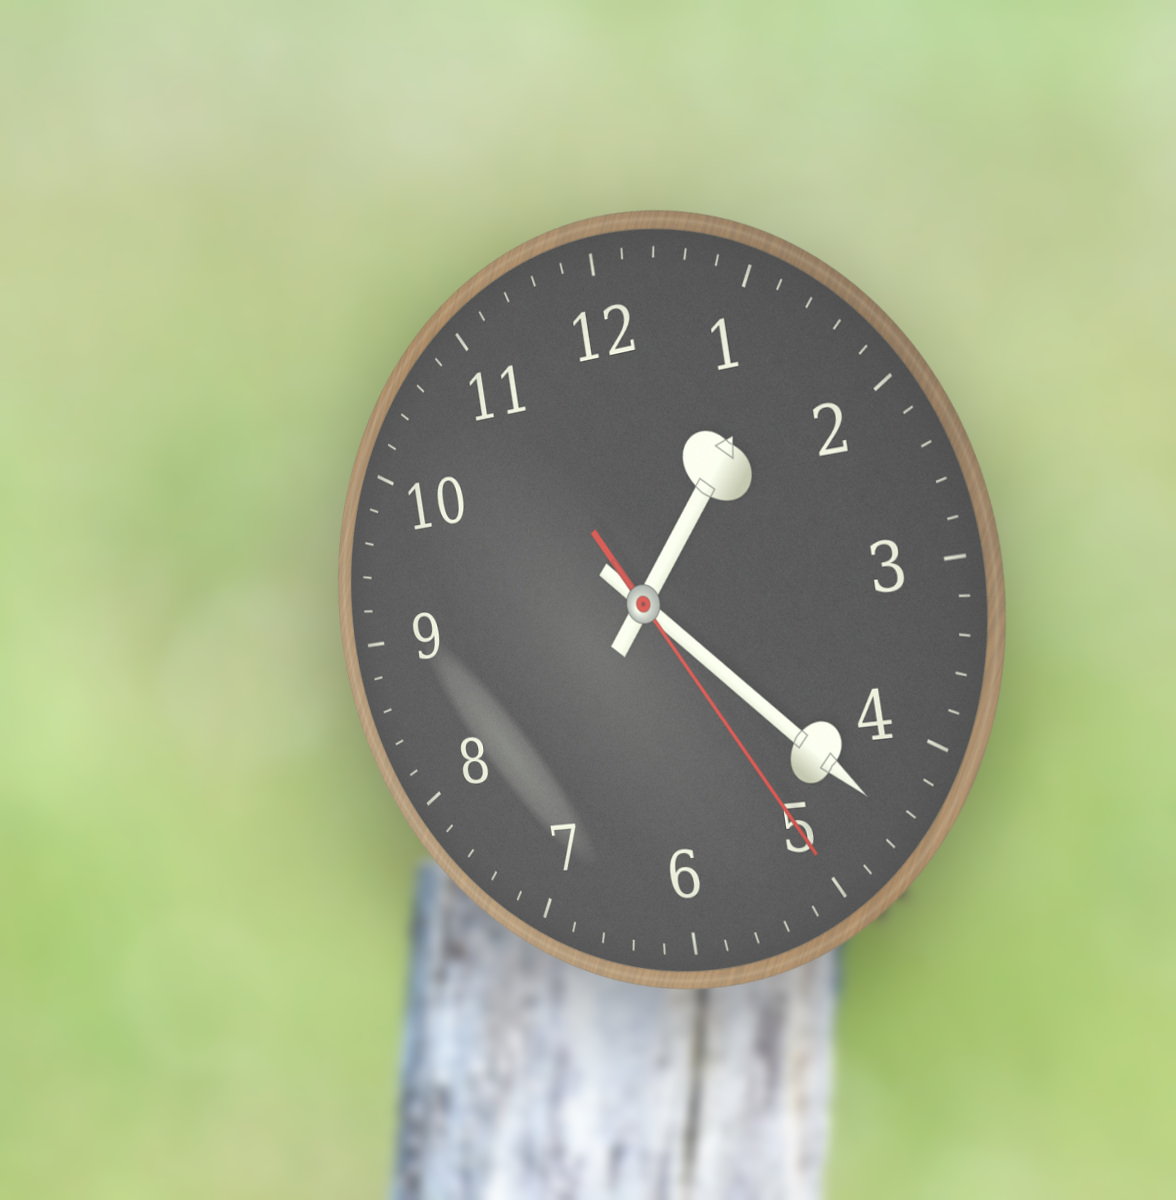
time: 1:22:25
